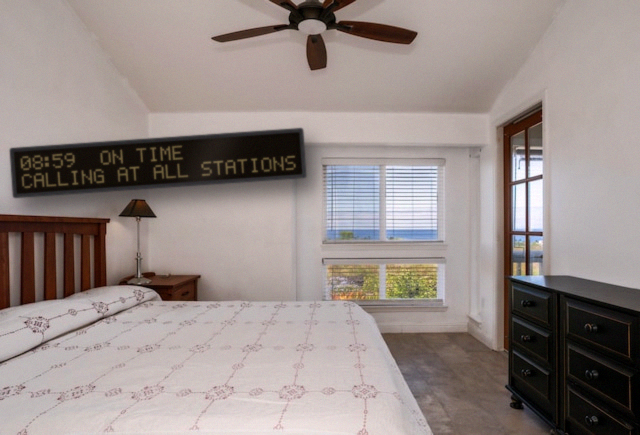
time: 8:59
